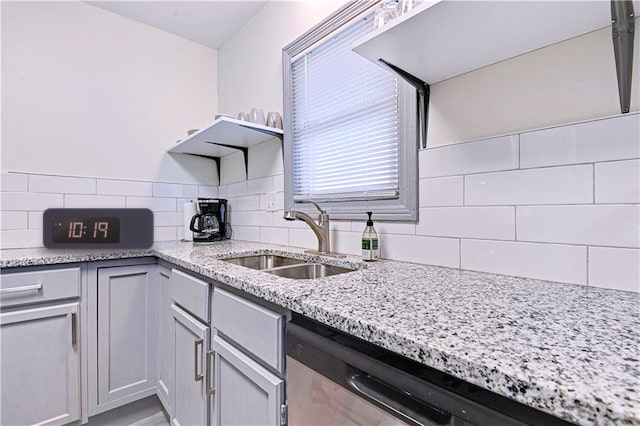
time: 10:19
